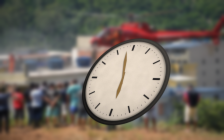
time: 5:58
